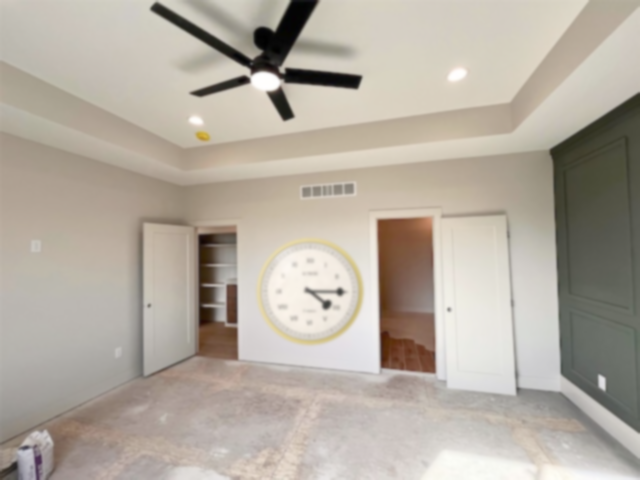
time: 4:15
